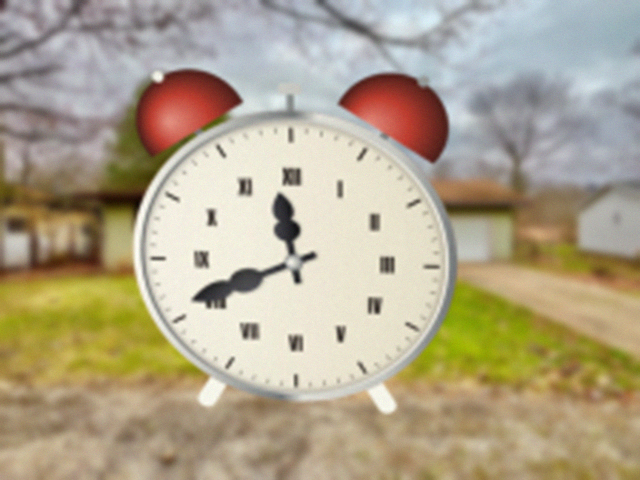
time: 11:41
